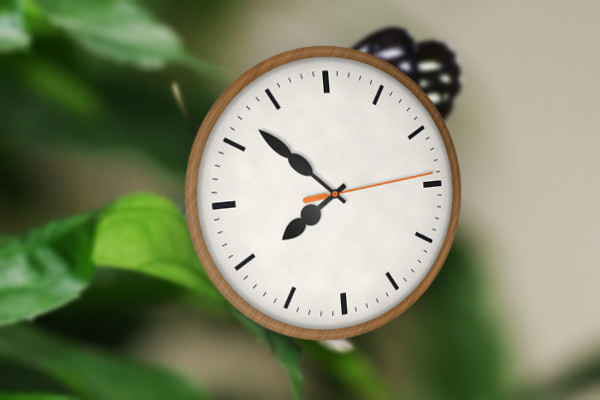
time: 7:52:14
